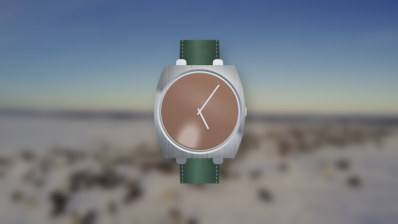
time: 5:06
